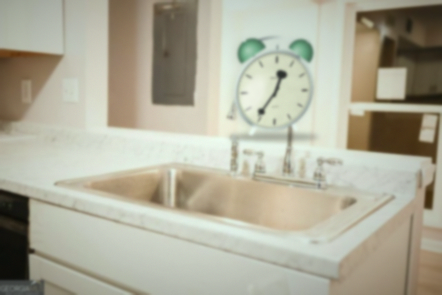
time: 12:36
